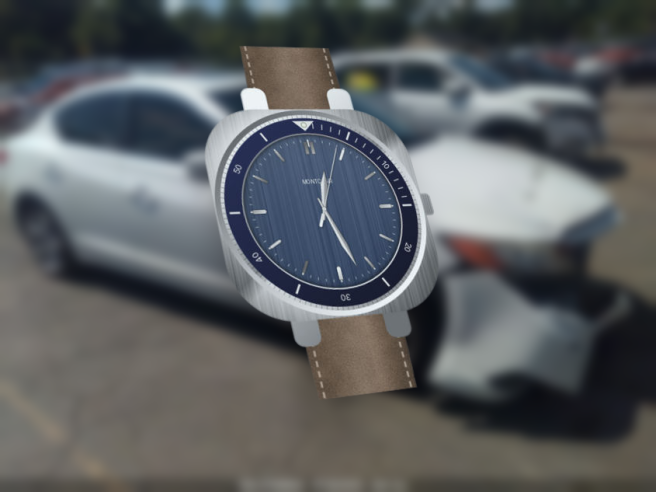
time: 12:27:04
